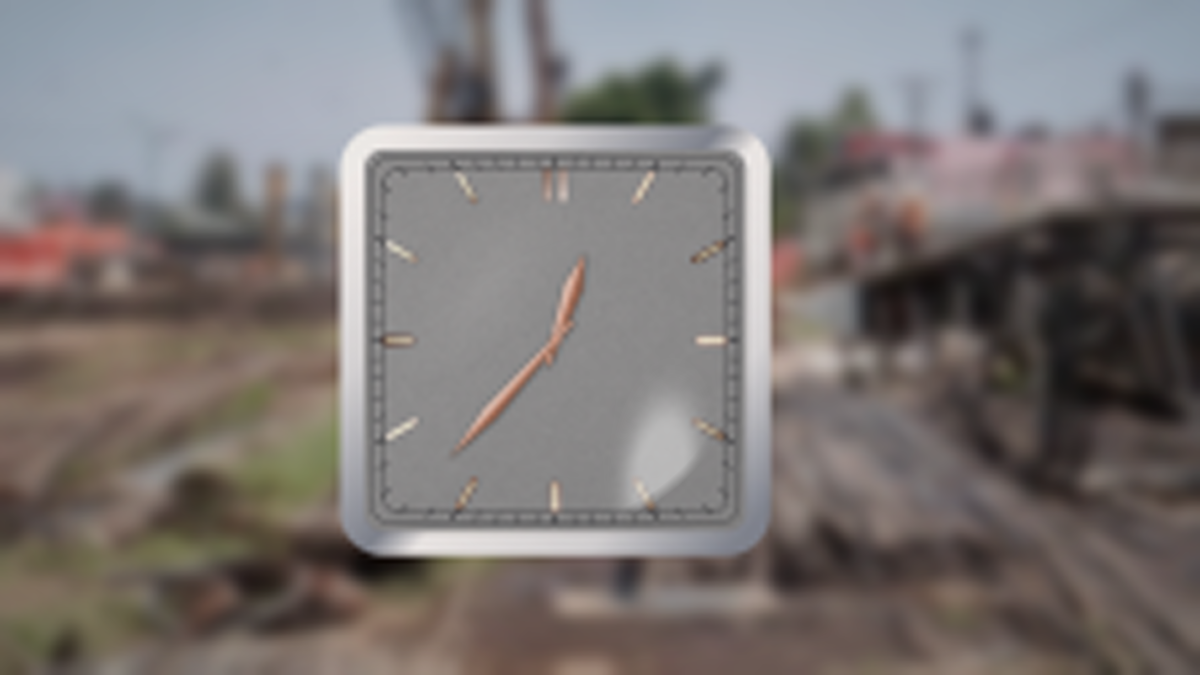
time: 12:37
